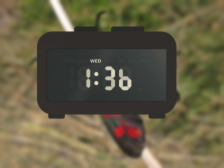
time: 1:36
